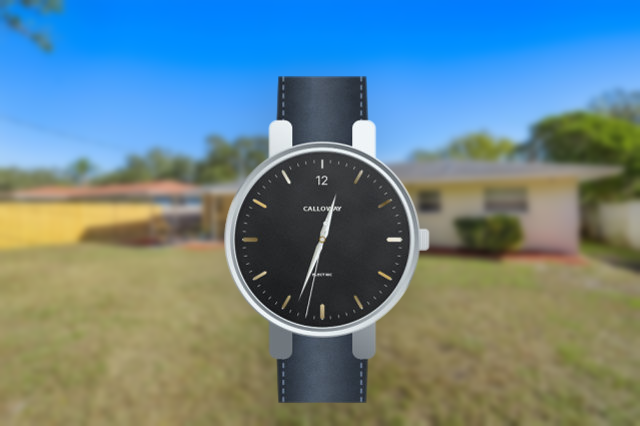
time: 12:33:32
